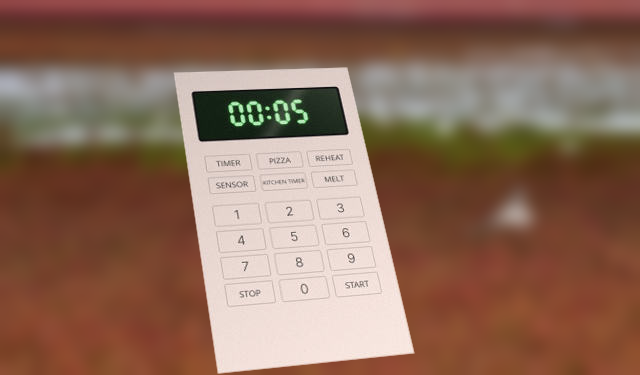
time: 0:05
